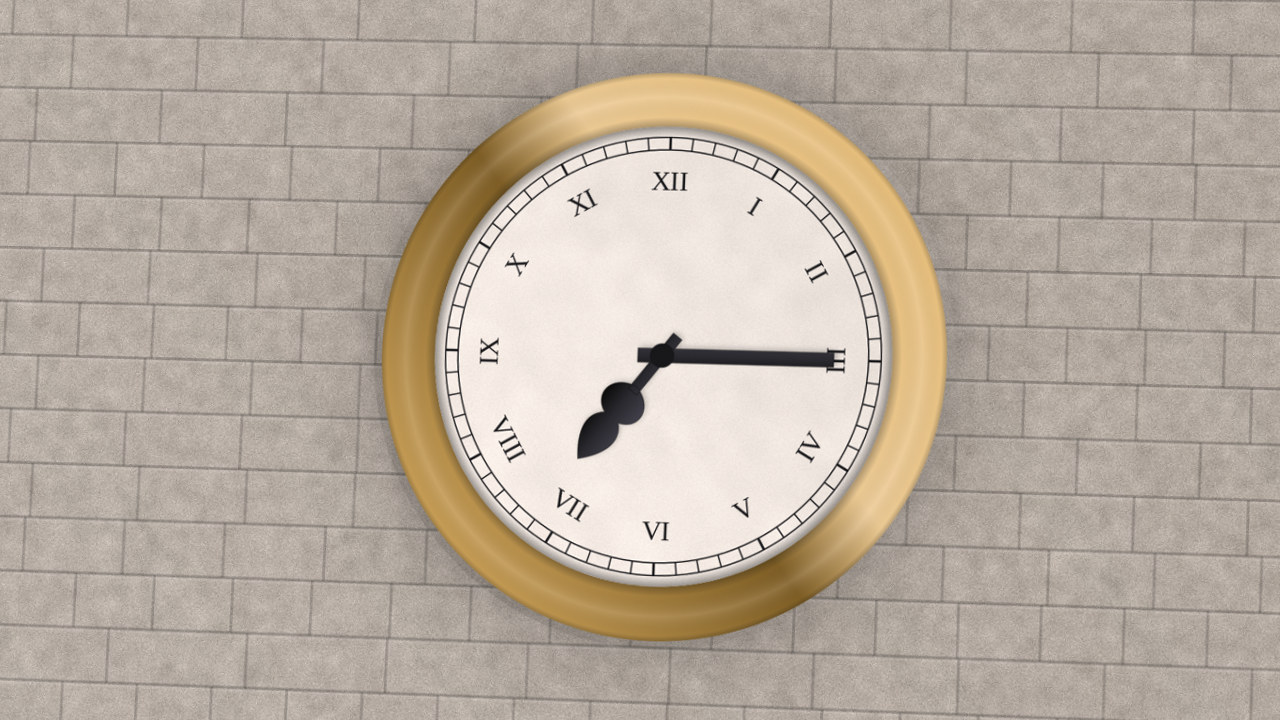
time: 7:15
